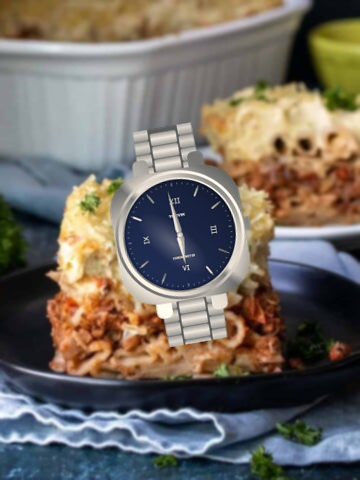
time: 5:59
